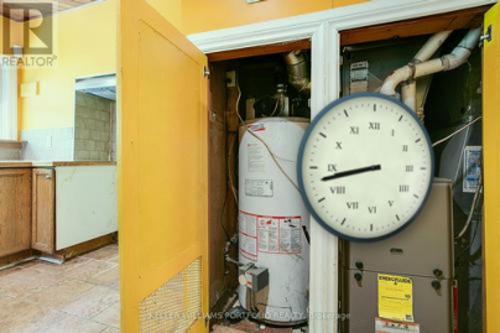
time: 8:43
